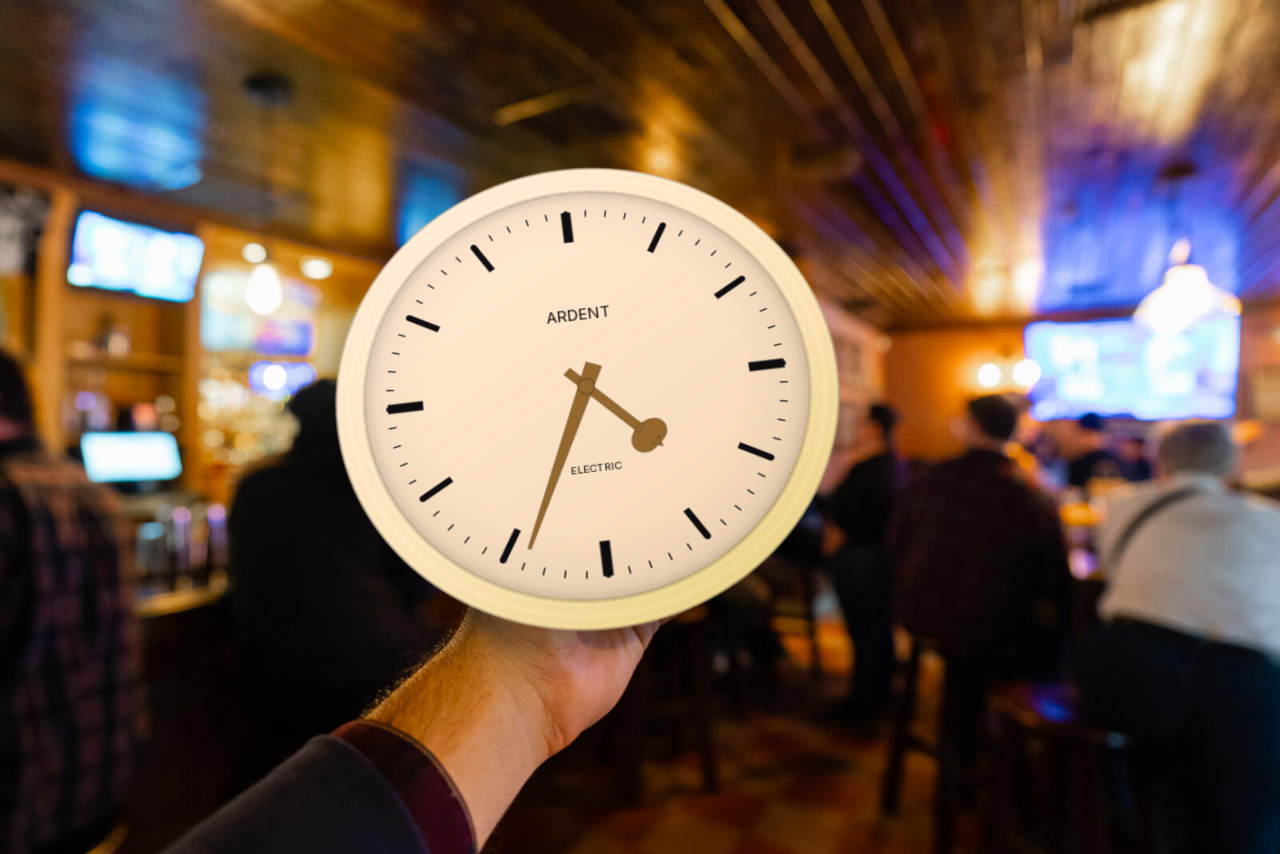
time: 4:34
